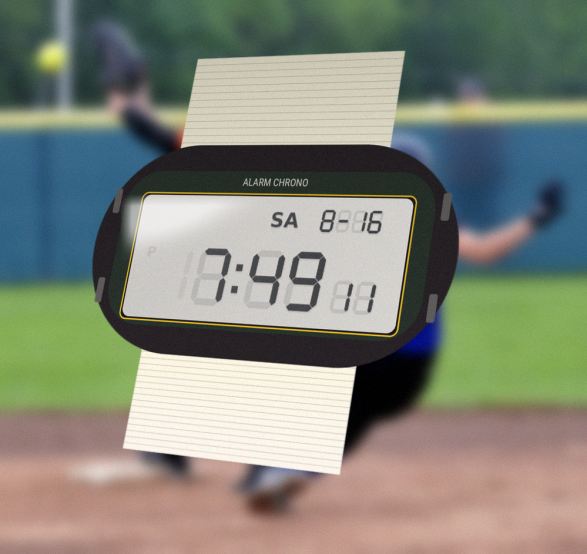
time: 7:49:11
